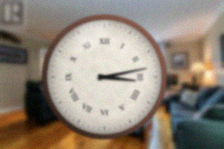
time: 3:13
